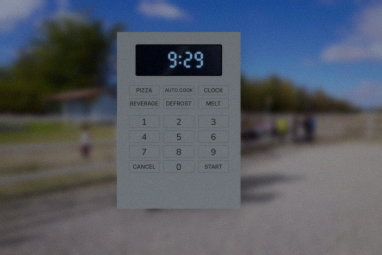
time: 9:29
